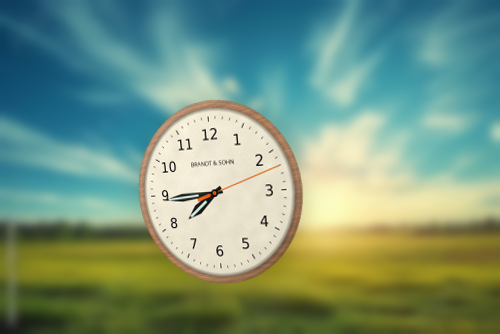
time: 7:44:12
